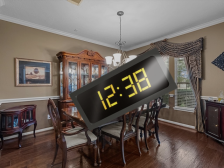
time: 12:38
